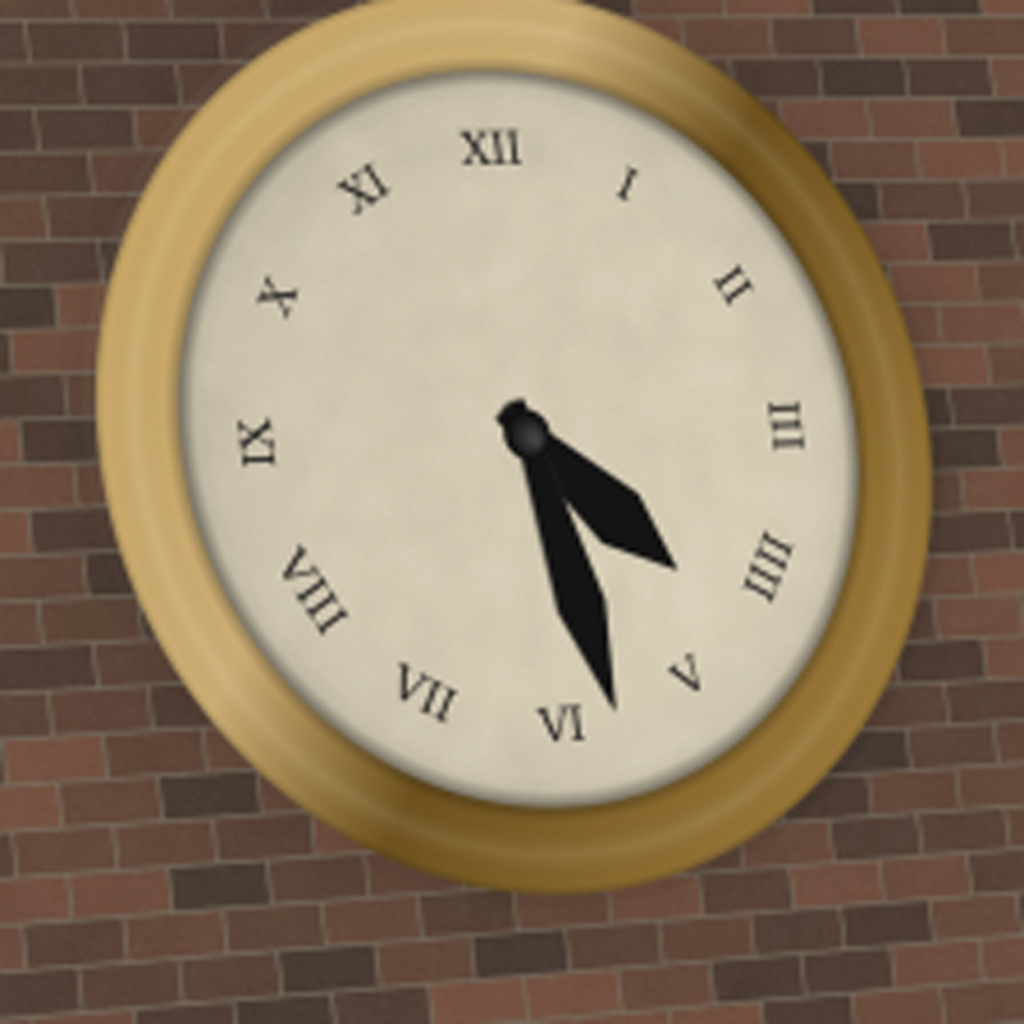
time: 4:28
